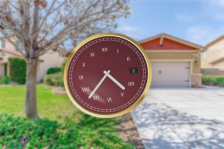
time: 4:37
